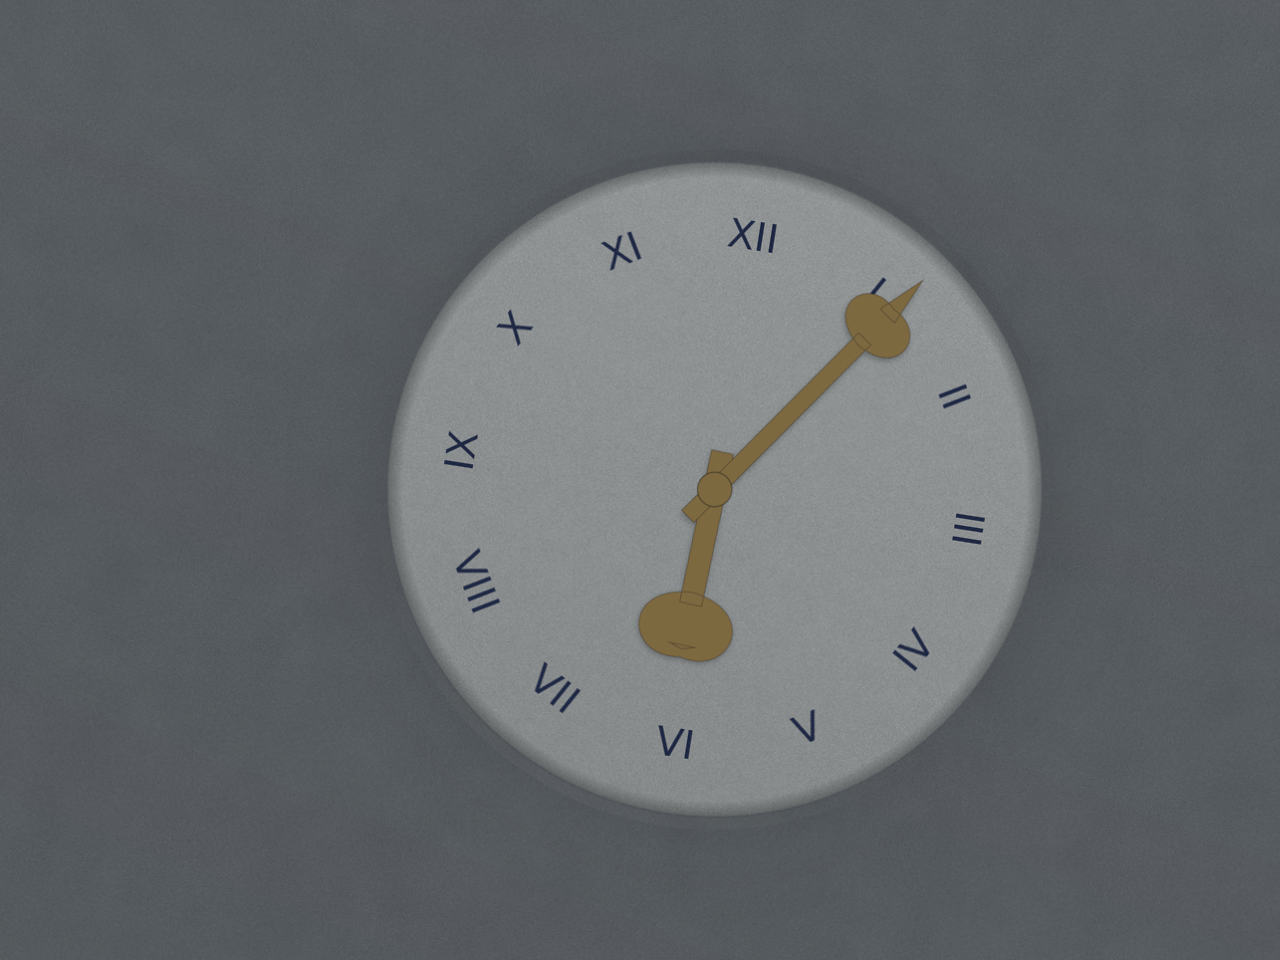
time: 6:06
